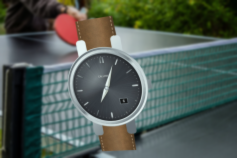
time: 7:04
